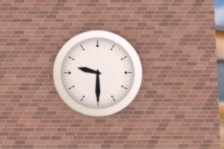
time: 9:30
